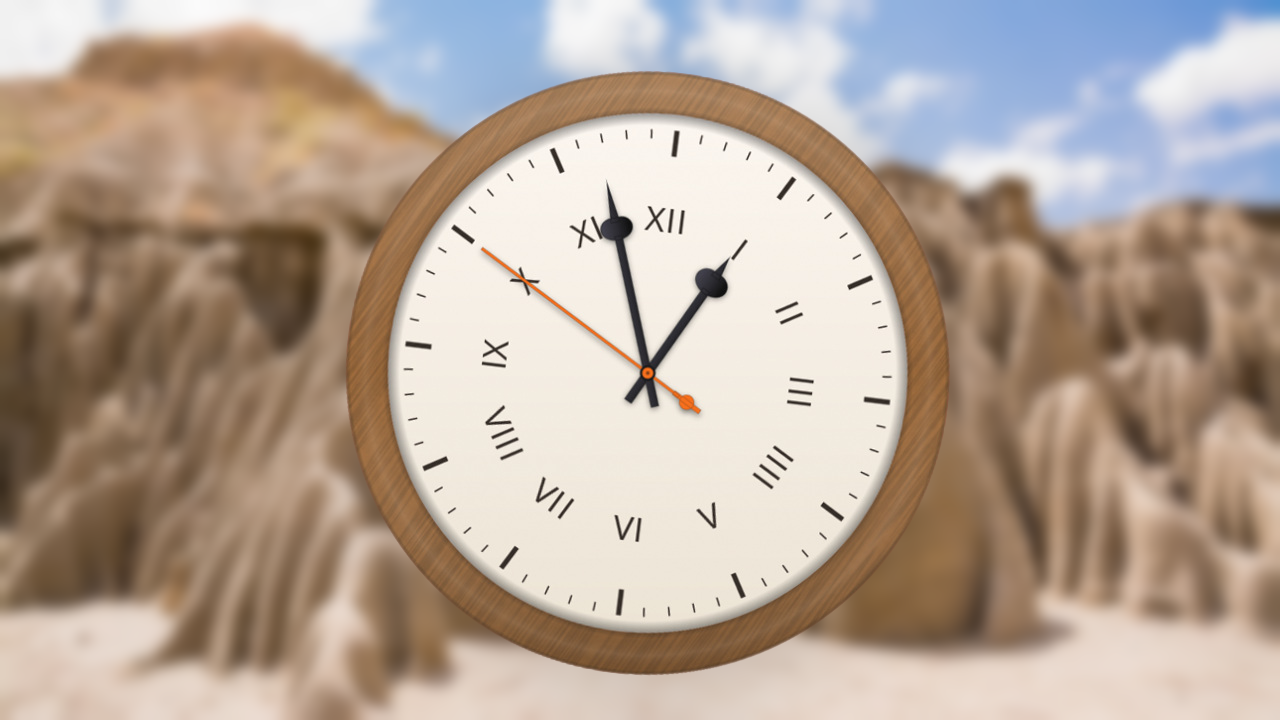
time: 12:56:50
